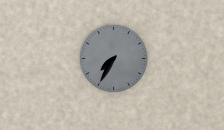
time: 7:35
